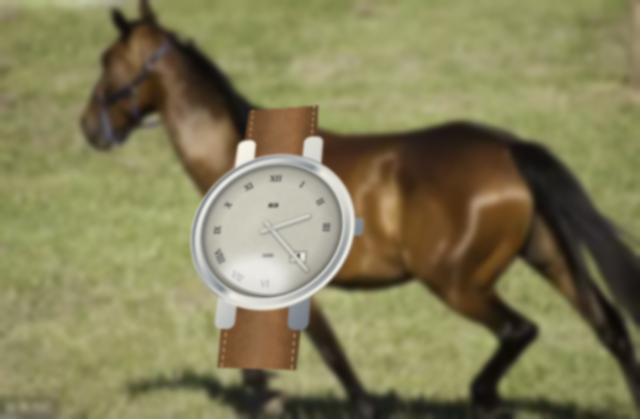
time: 2:23
